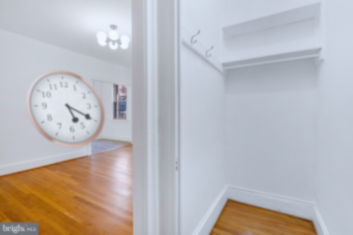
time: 5:20
